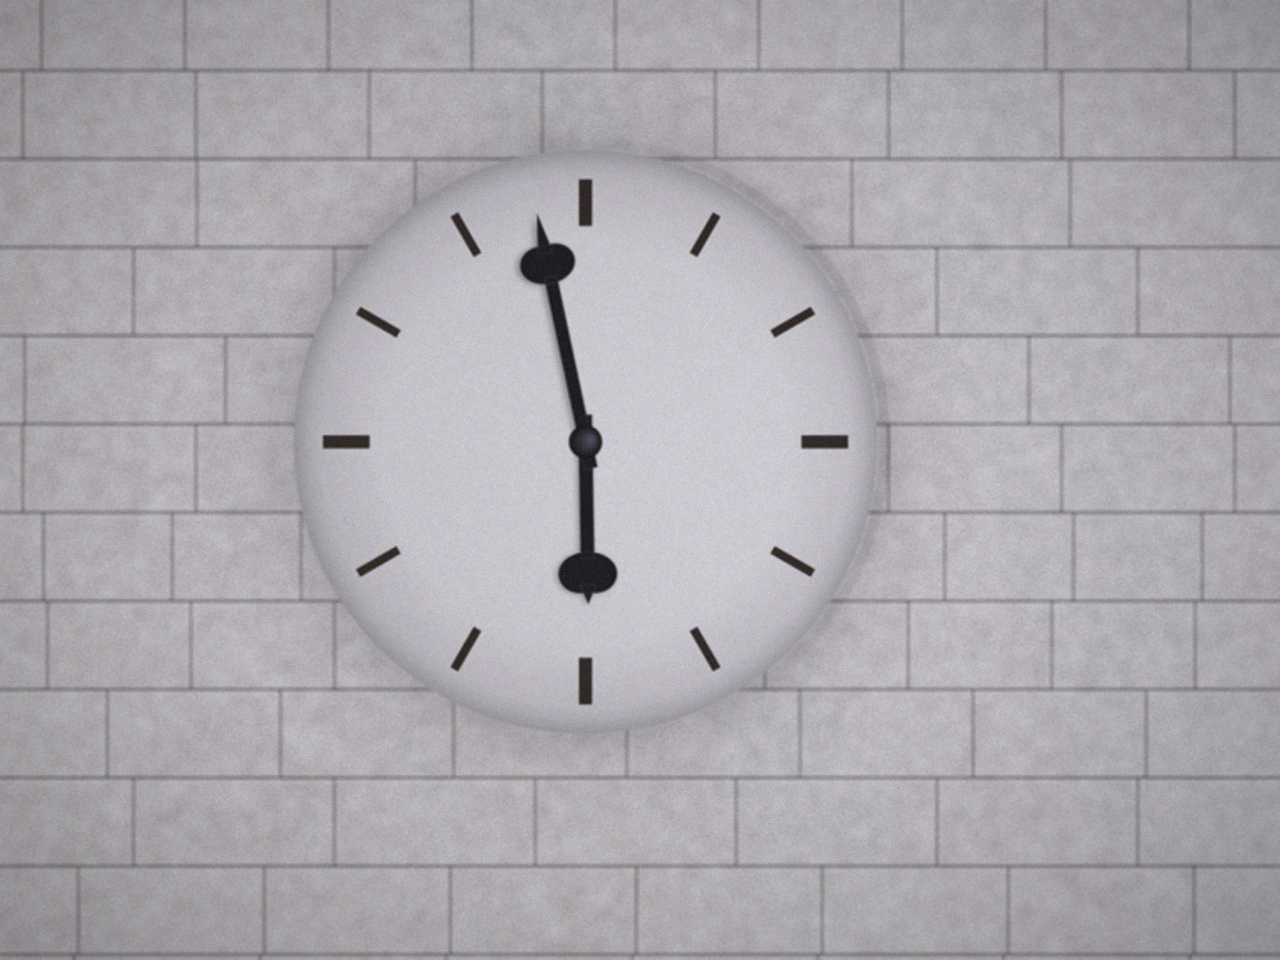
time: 5:58
